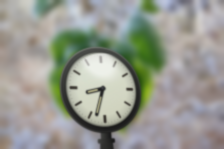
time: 8:33
